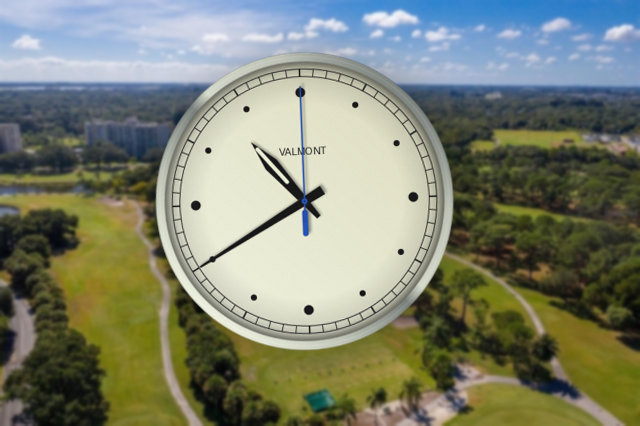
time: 10:40:00
